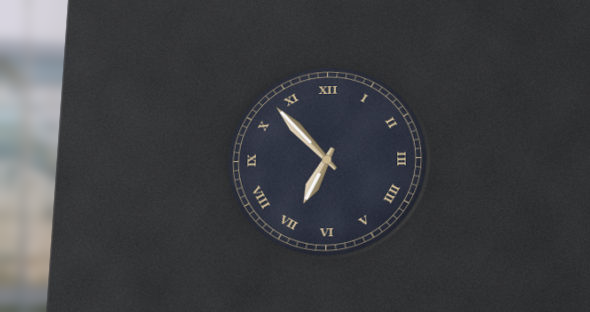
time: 6:53
